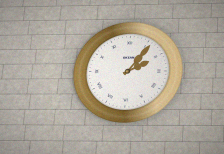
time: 2:06
